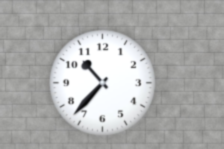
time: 10:37
